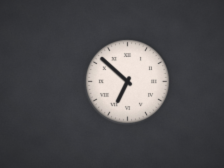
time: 6:52
